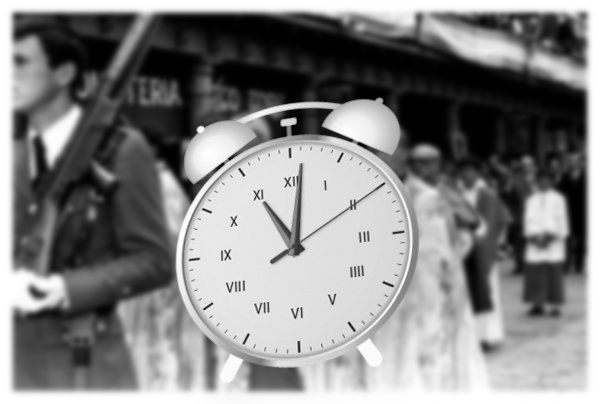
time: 11:01:10
